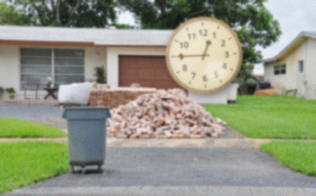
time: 12:45
